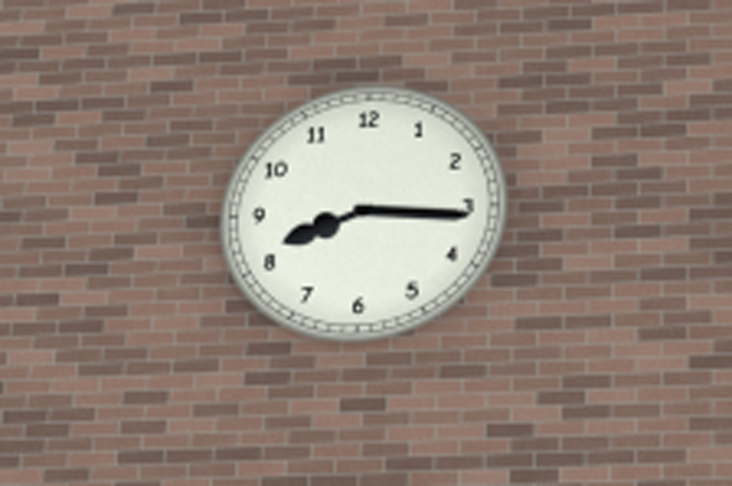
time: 8:16
